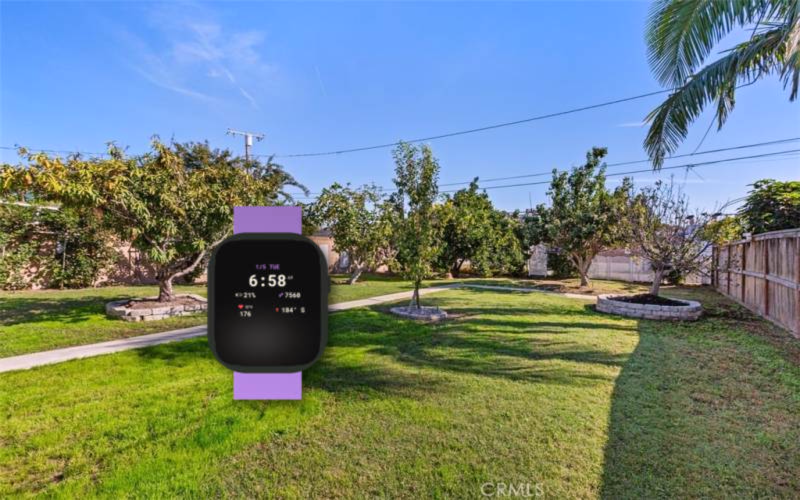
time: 6:58
